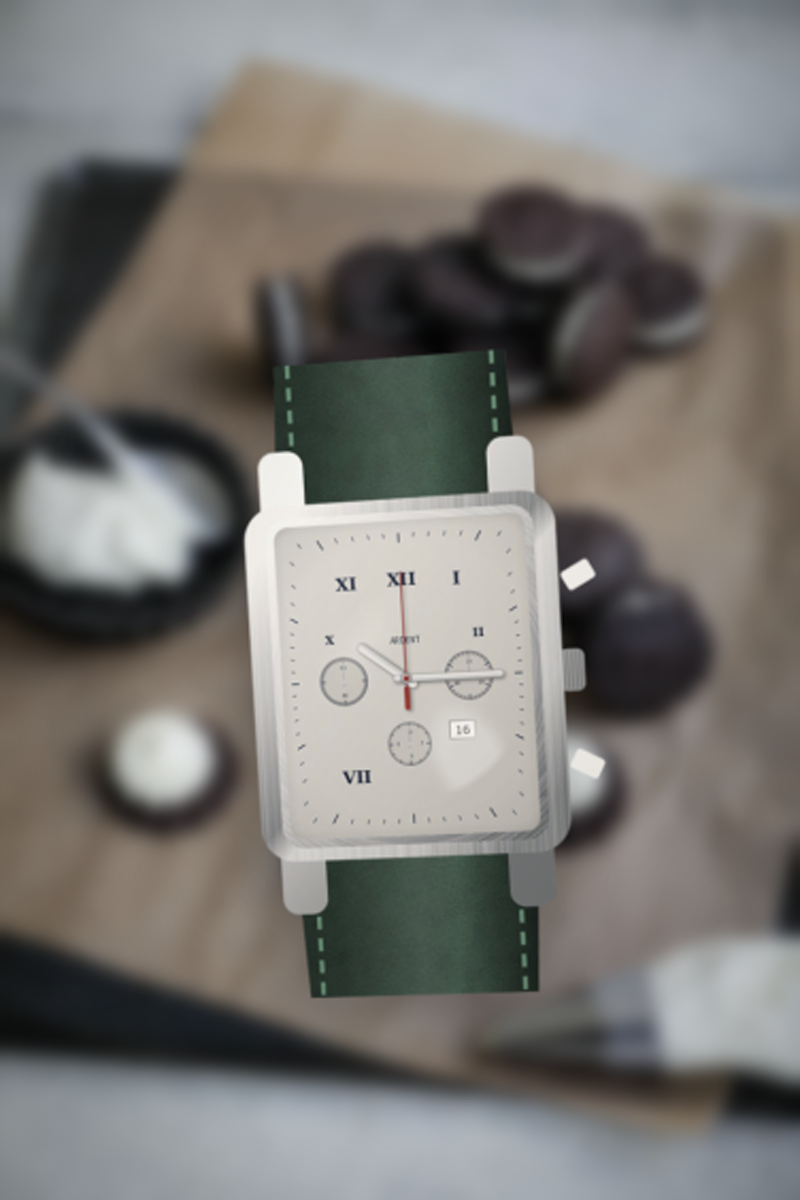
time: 10:15
